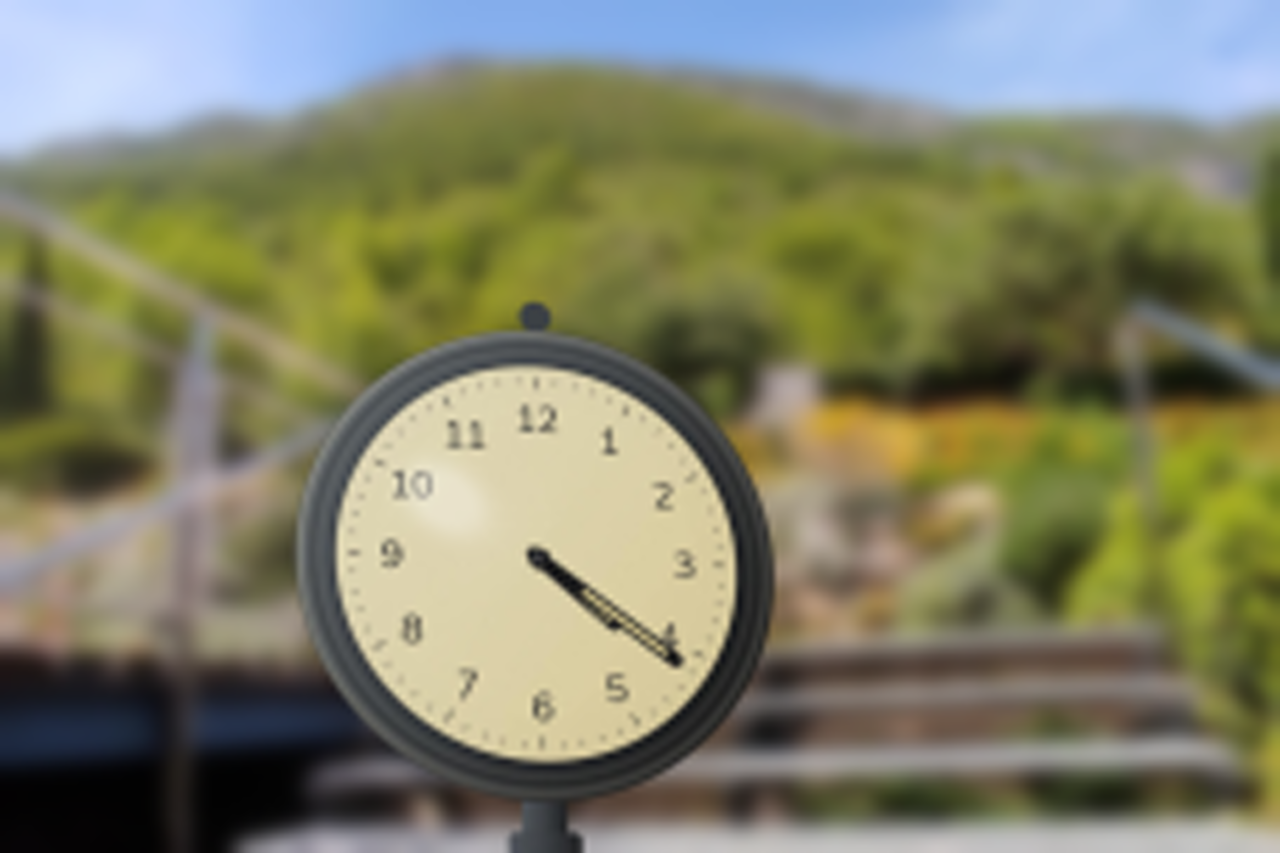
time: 4:21
